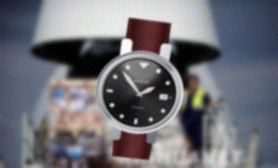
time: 1:53
